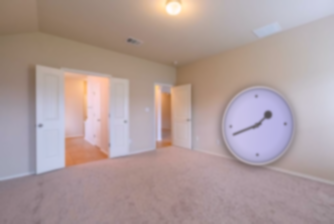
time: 1:42
